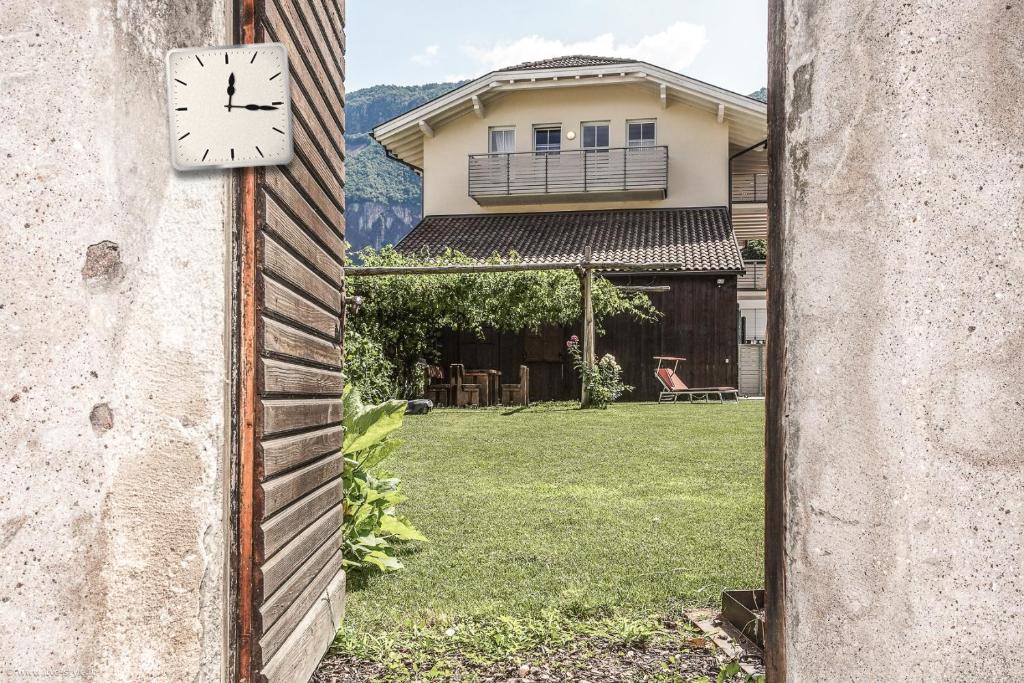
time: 12:16
